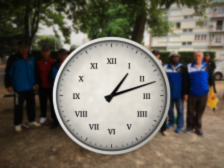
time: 1:12
